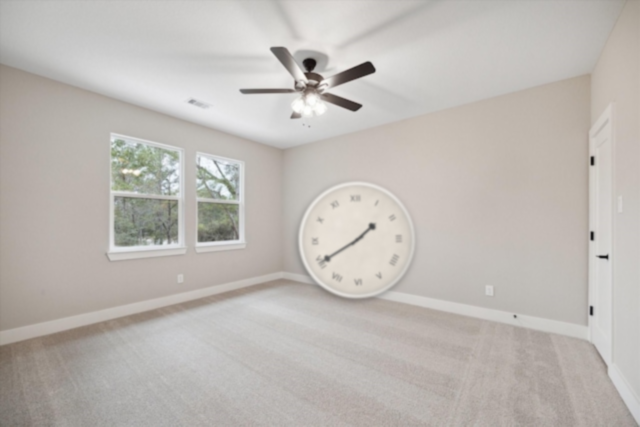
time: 1:40
